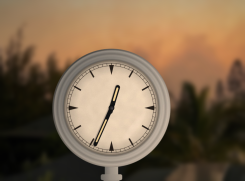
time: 12:34
